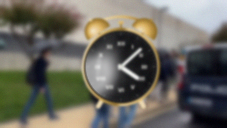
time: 4:08
